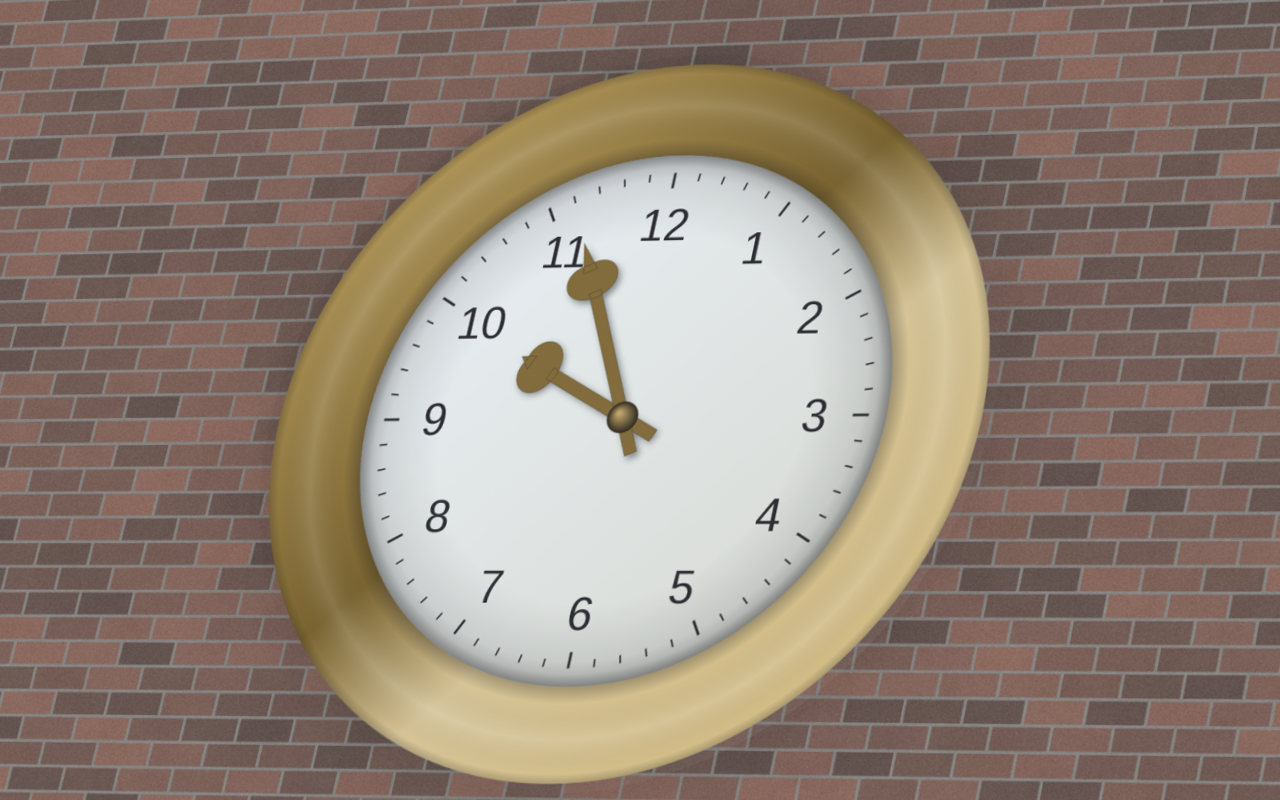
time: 9:56
